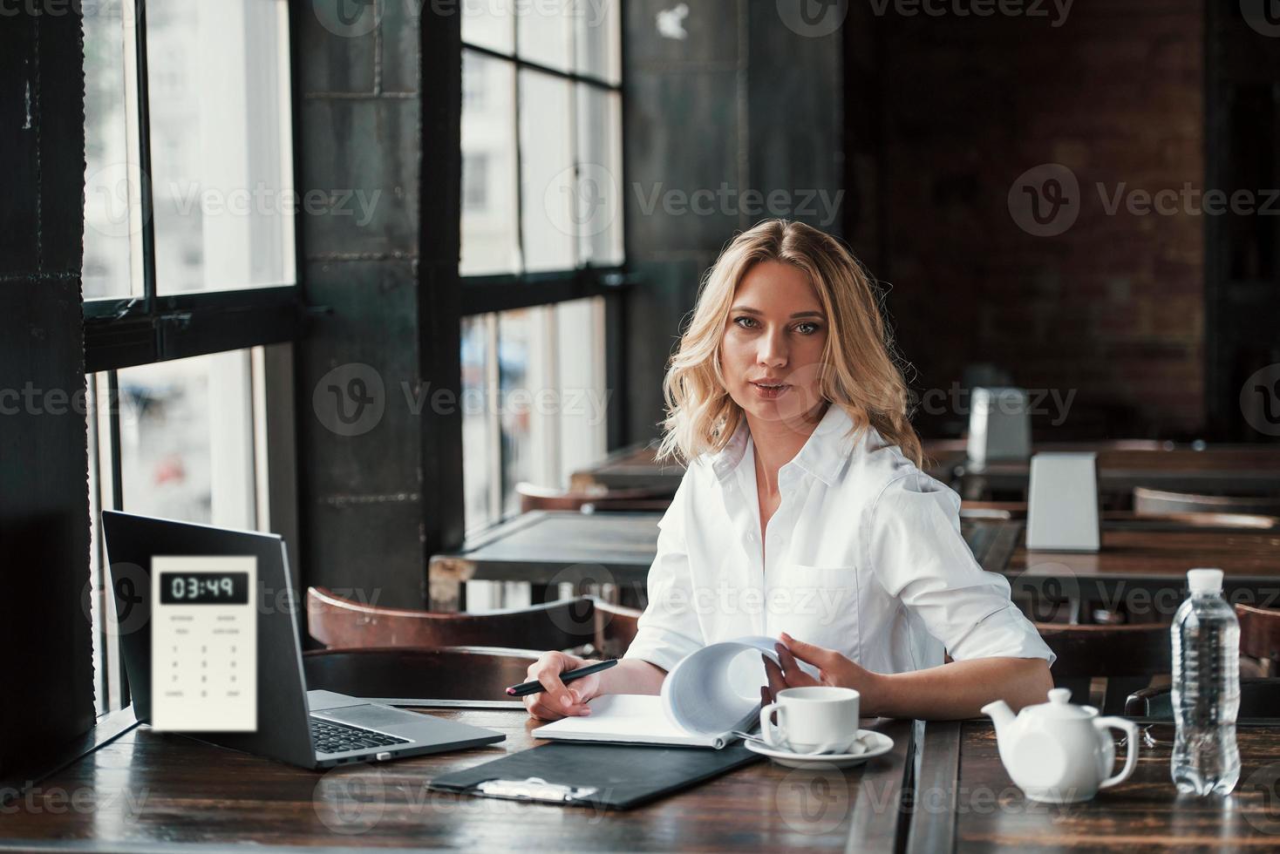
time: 3:49
